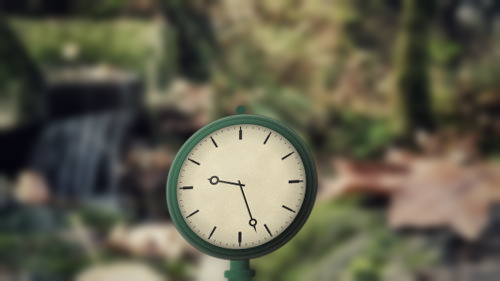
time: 9:27
